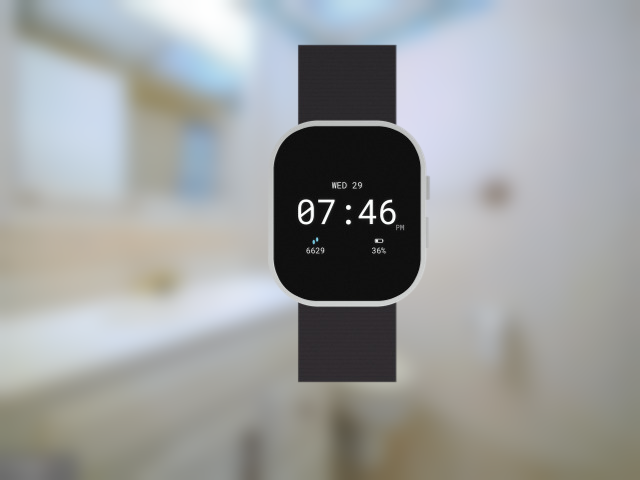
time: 7:46
